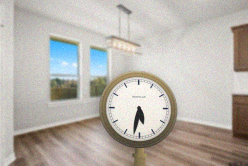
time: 5:32
